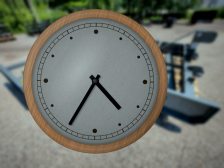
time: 4:35
